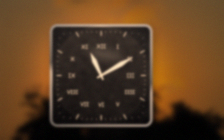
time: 11:10
